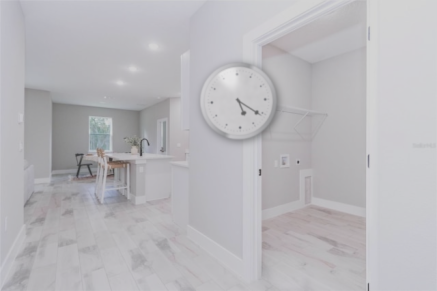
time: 5:21
